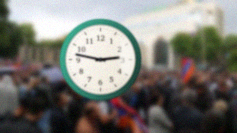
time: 2:47
